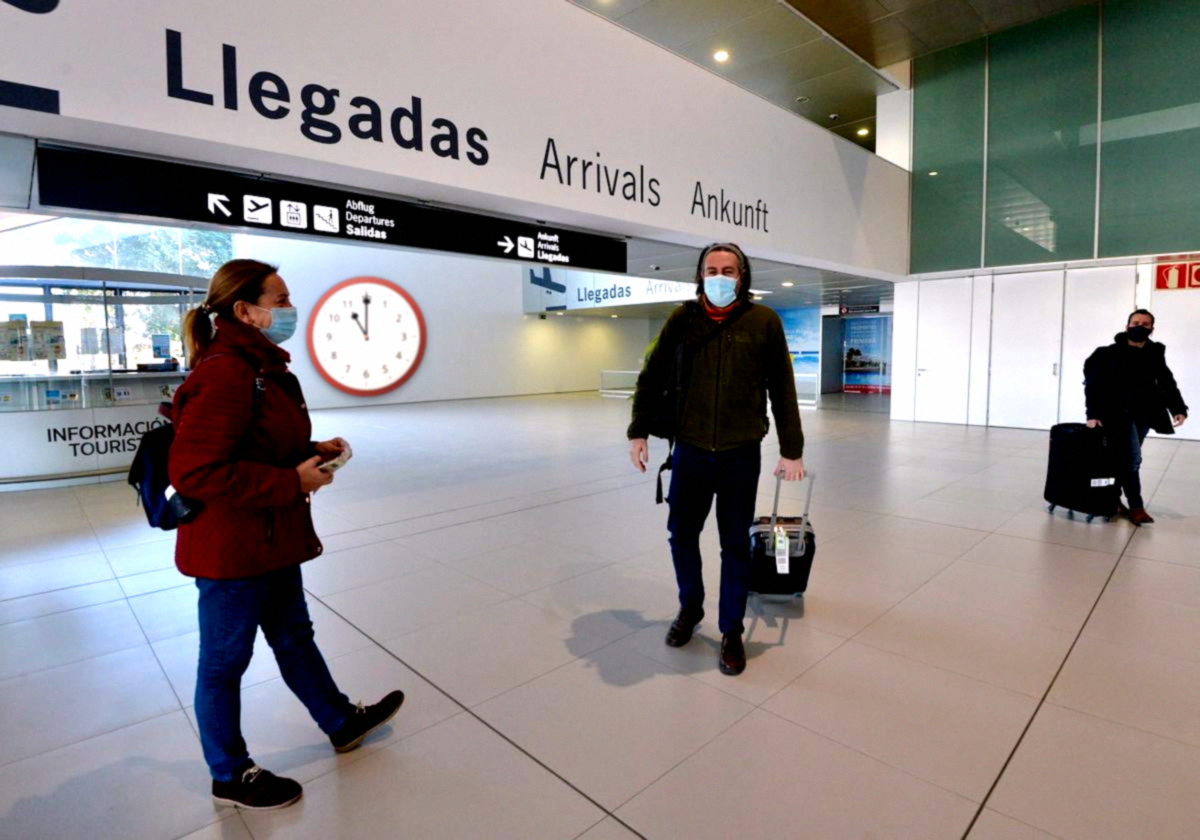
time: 11:00
